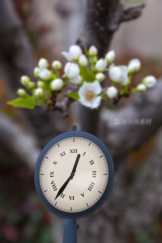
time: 12:36
